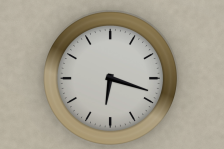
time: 6:18
